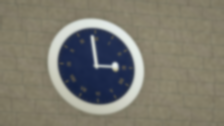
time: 2:59
